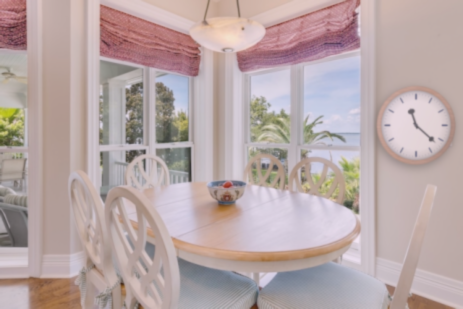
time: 11:22
